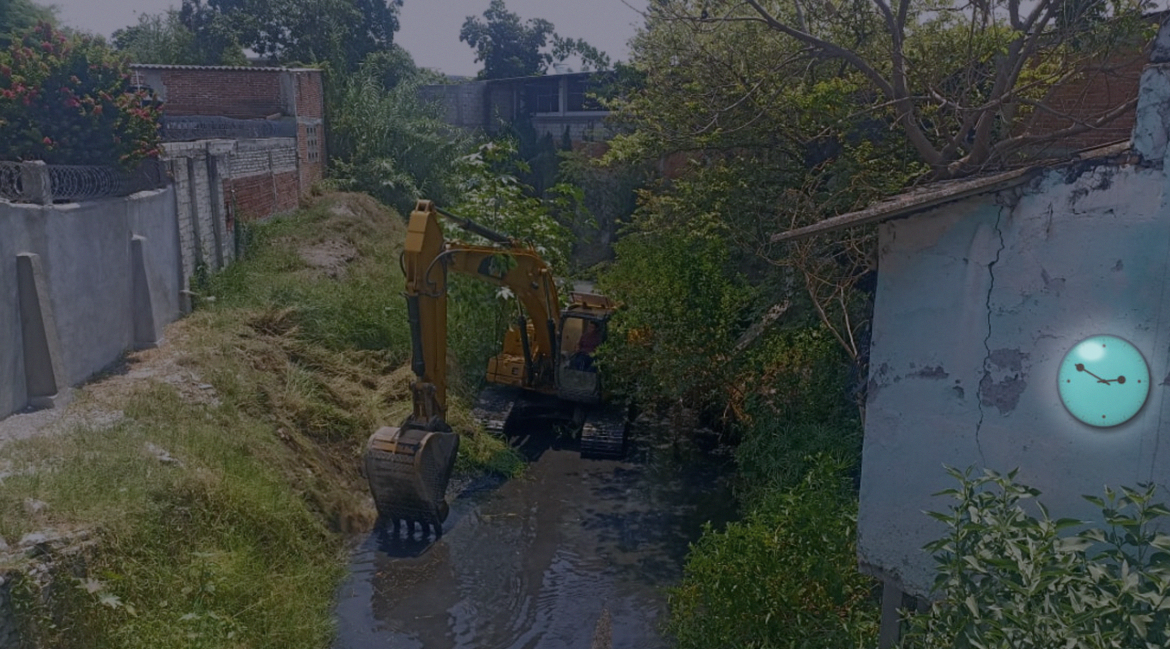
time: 2:50
